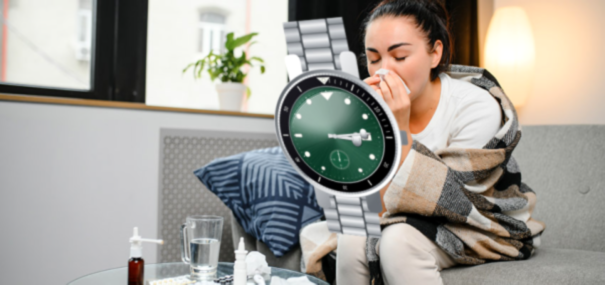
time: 3:14
